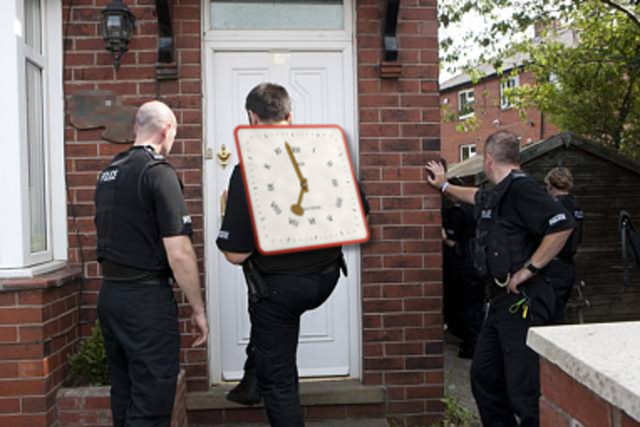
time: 6:58
